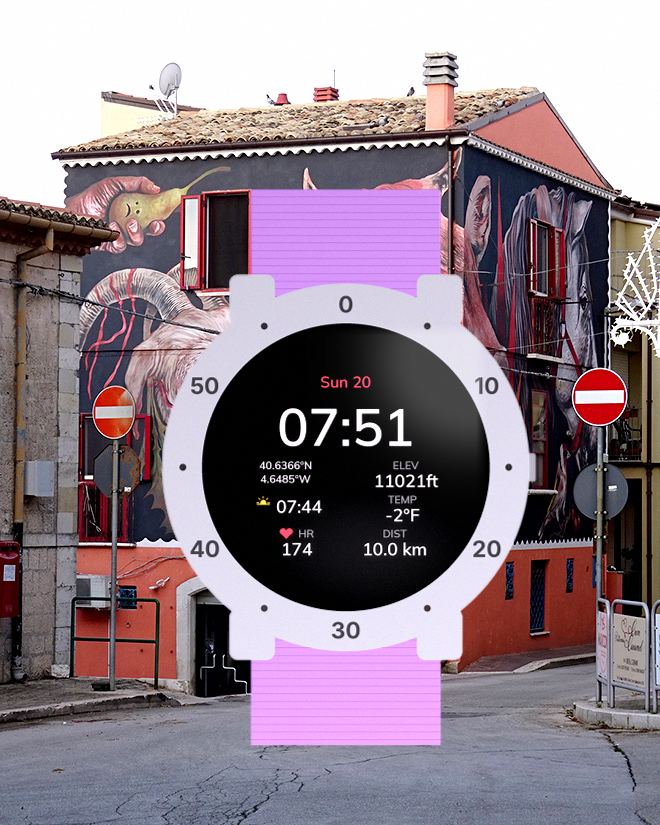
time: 7:51
